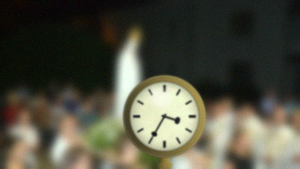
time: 3:35
